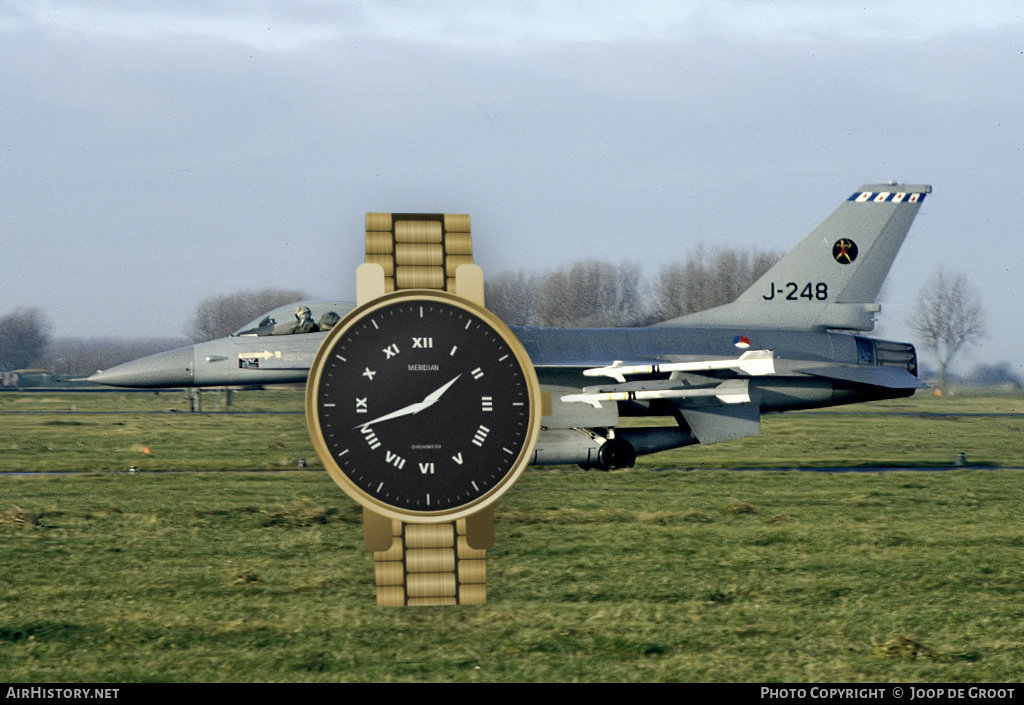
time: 1:42
